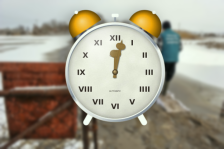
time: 12:02
